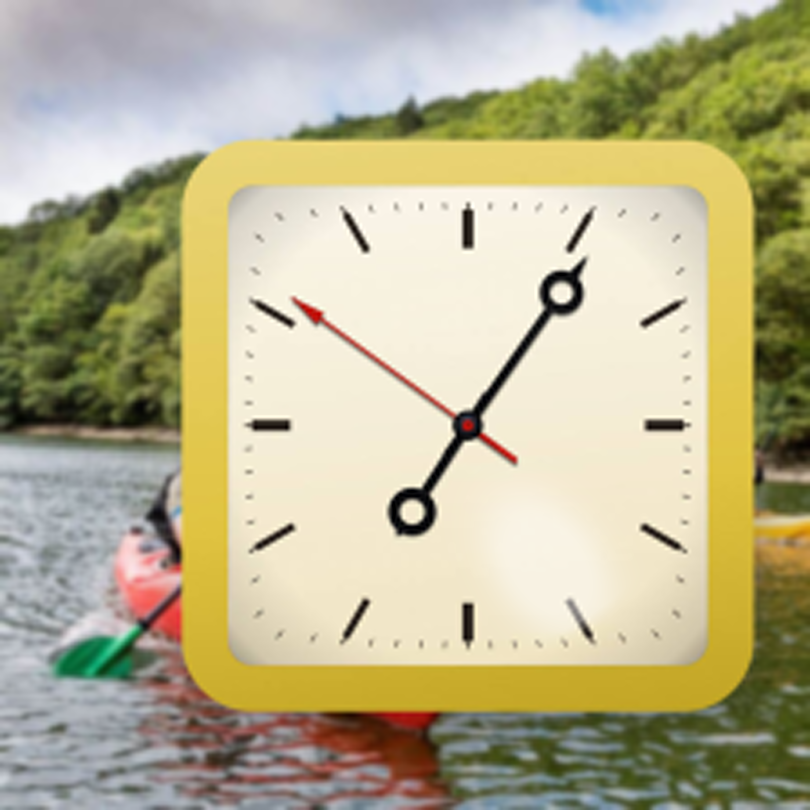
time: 7:05:51
